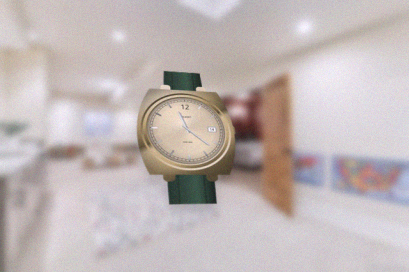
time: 11:22
